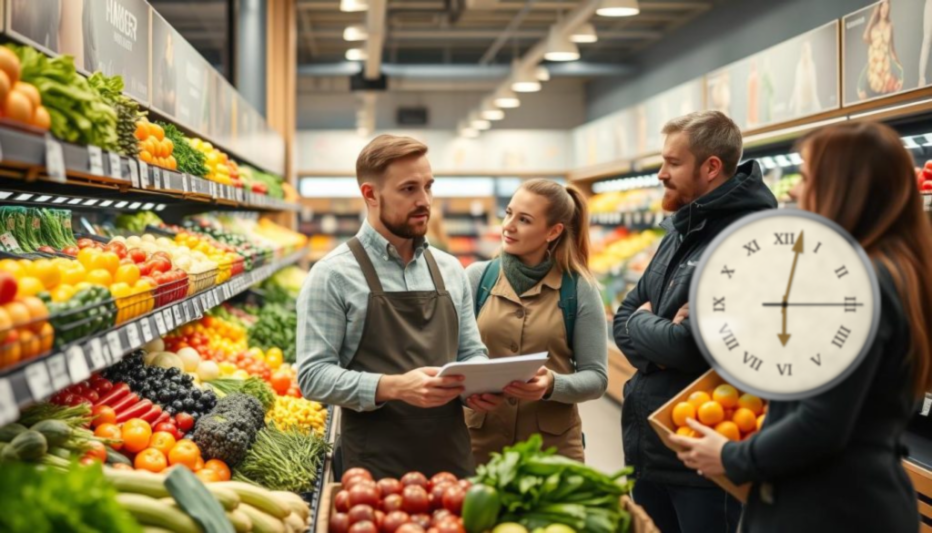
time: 6:02:15
